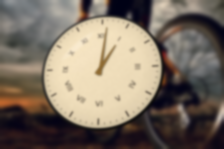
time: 1:01
